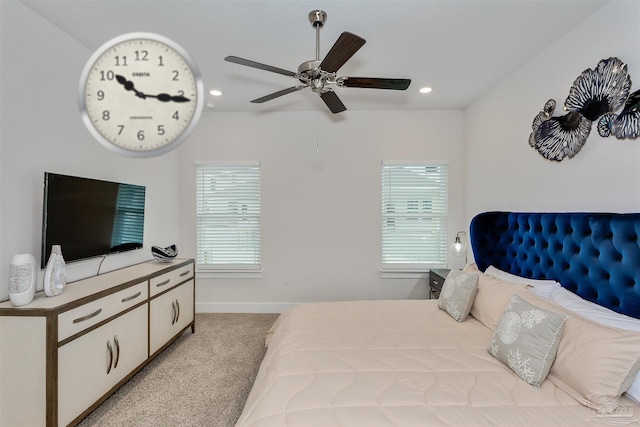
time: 10:16
